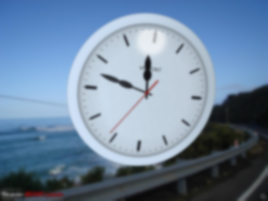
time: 11:47:36
